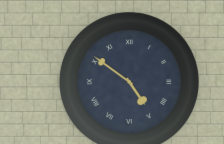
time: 4:51
